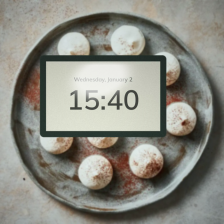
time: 15:40
